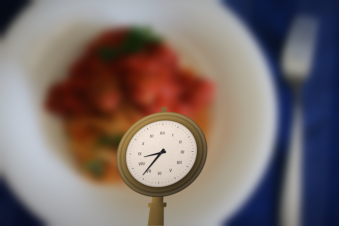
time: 8:36
